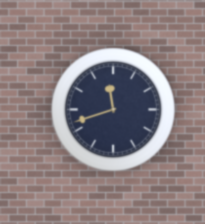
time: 11:42
